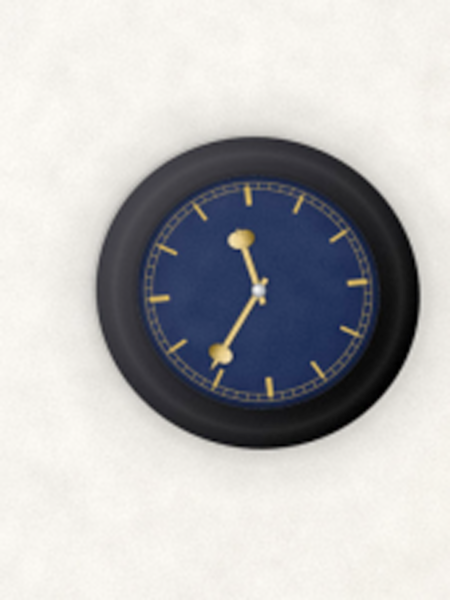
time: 11:36
